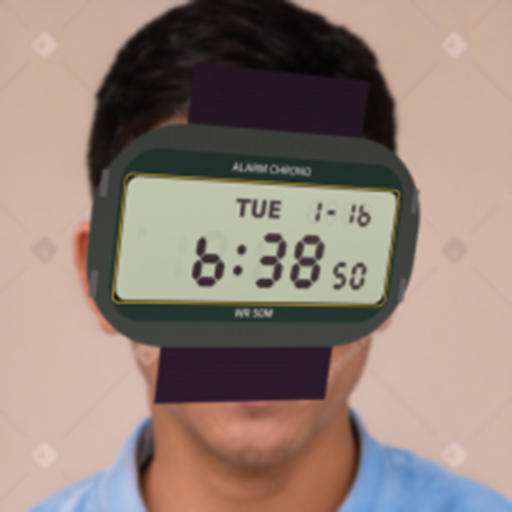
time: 6:38:50
